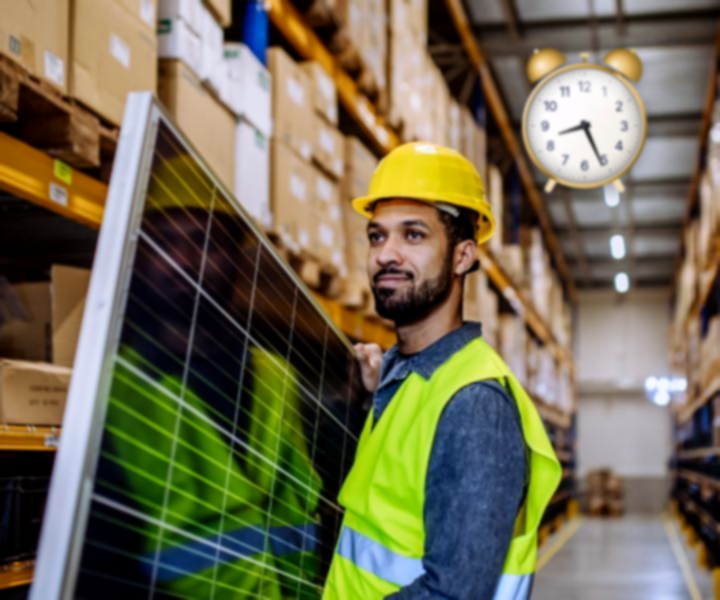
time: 8:26
